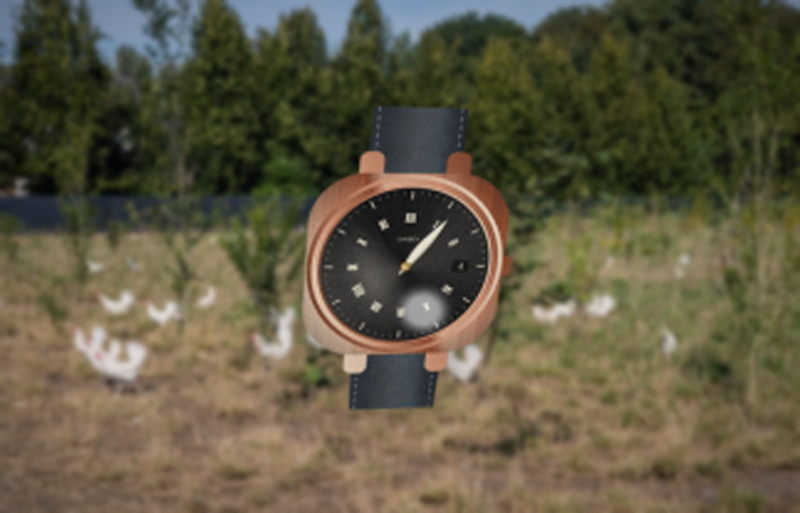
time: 1:06
